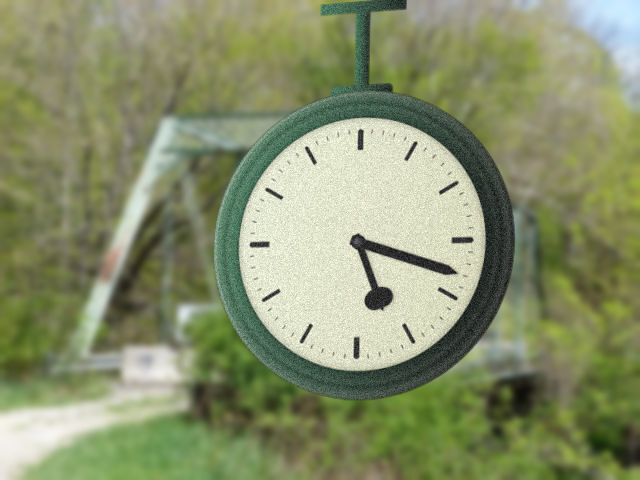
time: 5:18
